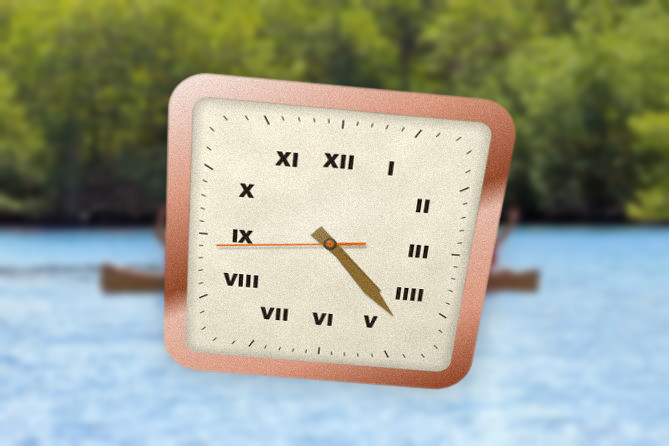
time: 4:22:44
